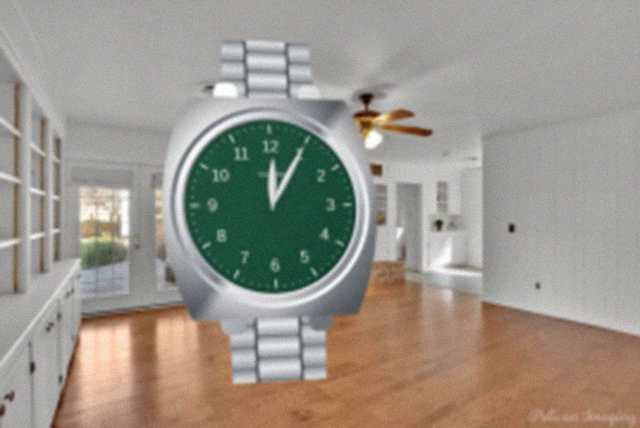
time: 12:05
